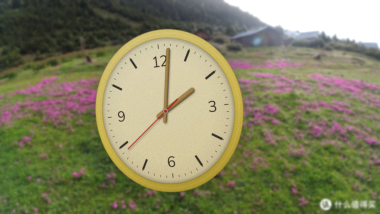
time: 2:01:39
